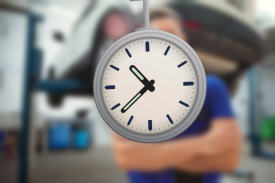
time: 10:38
